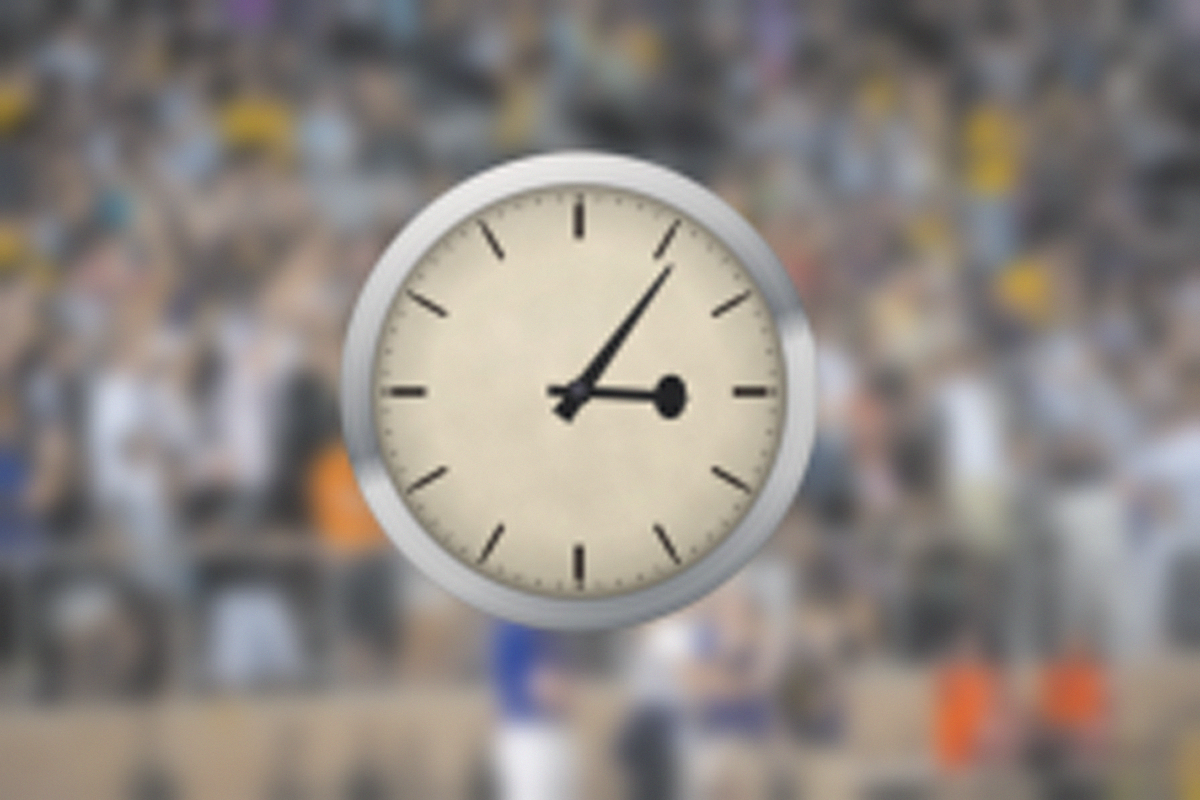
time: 3:06
